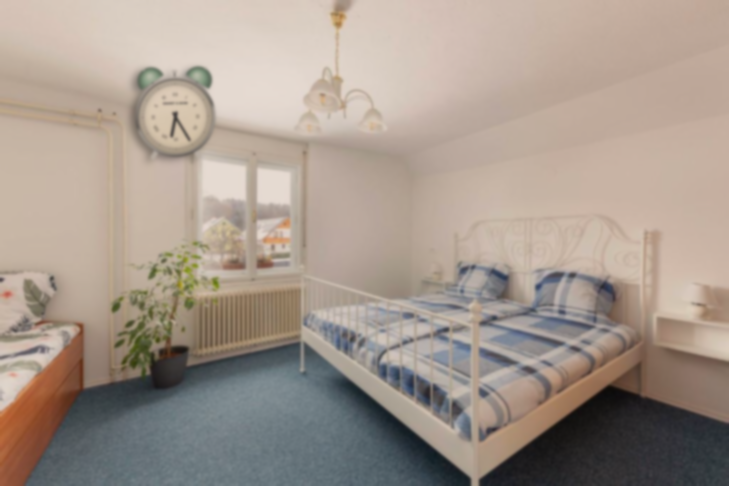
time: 6:25
